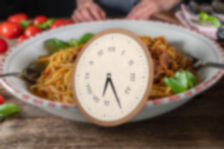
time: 6:25
